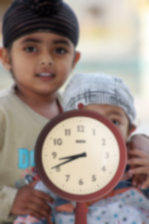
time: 8:41
